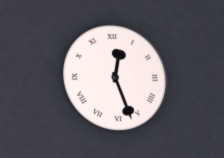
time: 12:27
